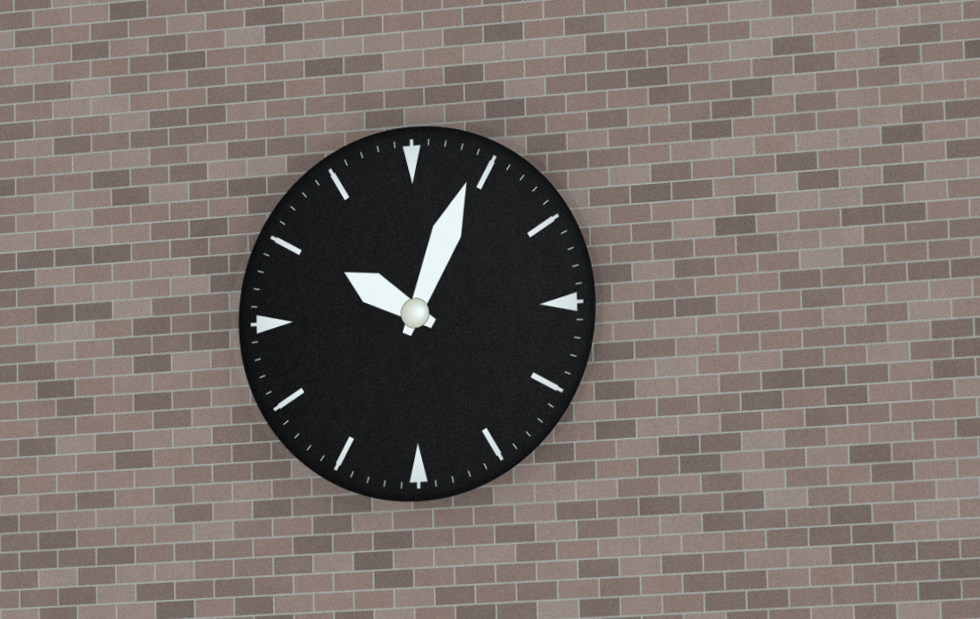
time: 10:04
